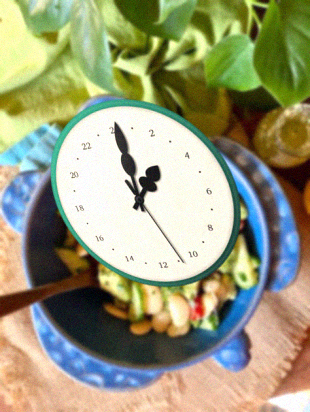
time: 3:00:27
